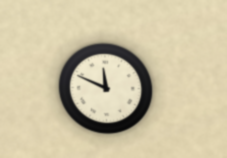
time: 11:49
